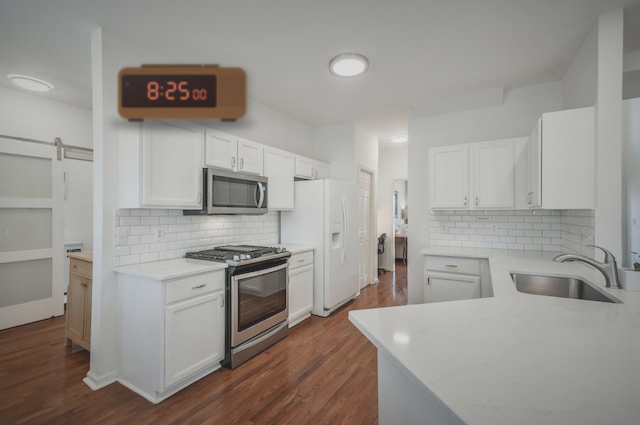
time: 8:25
